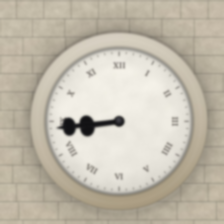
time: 8:44
